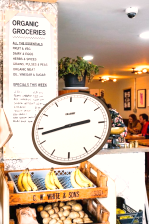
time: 2:43
